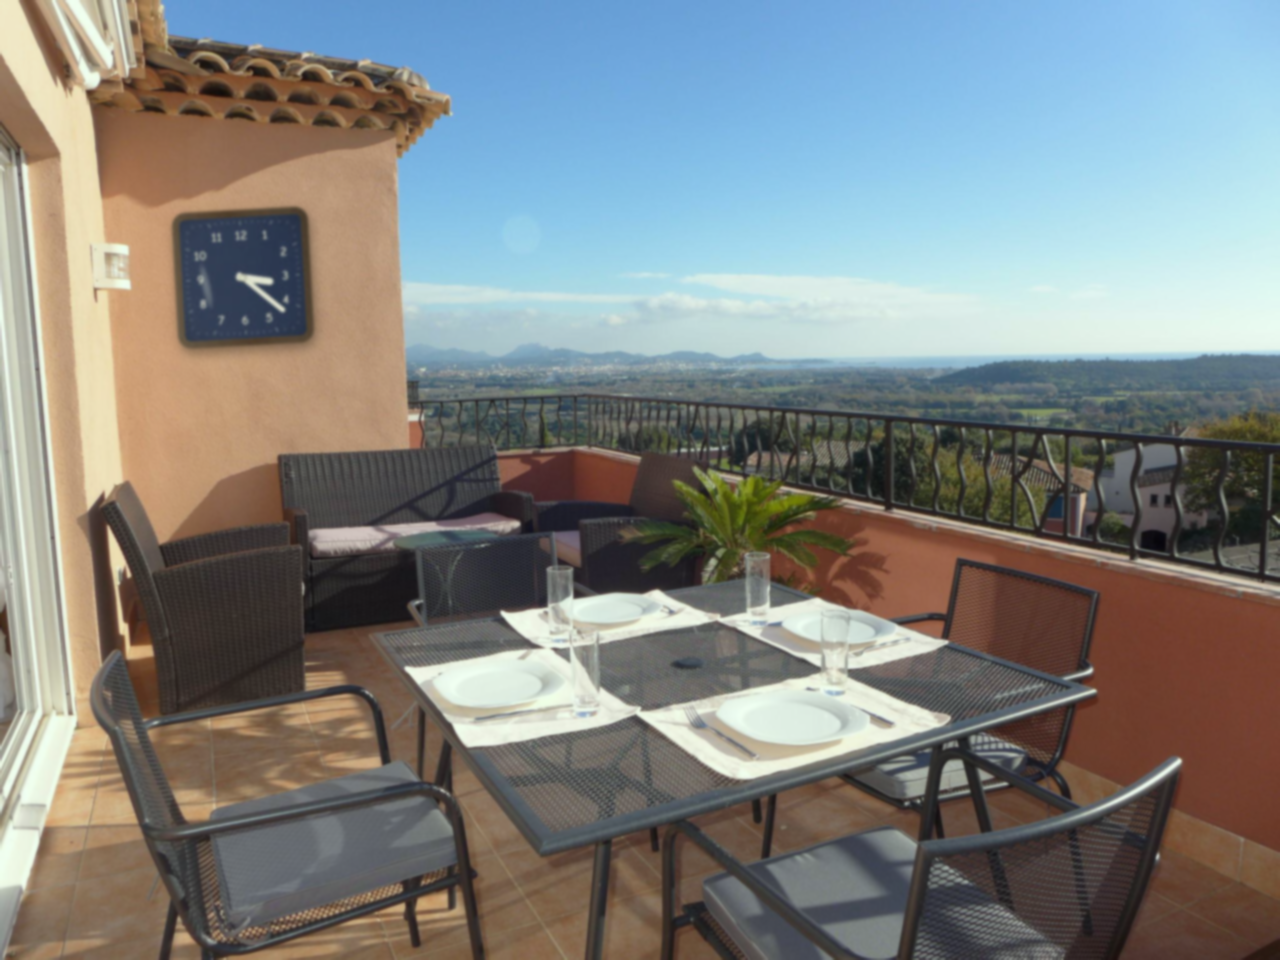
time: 3:22
